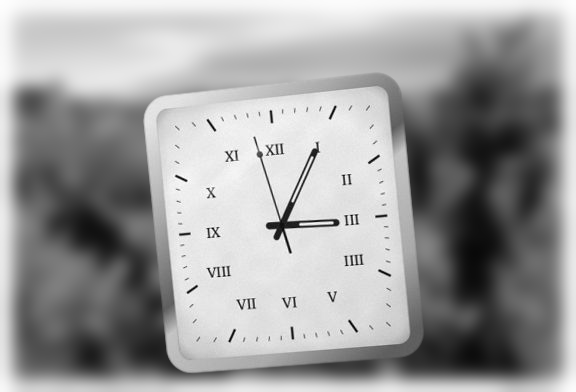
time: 3:04:58
